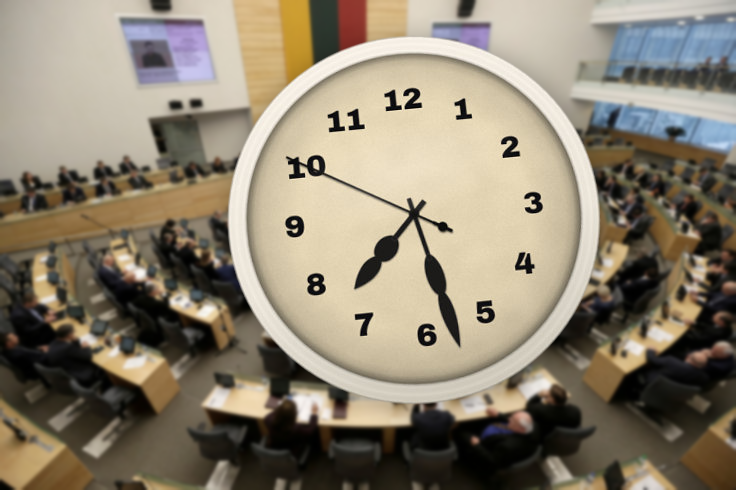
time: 7:27:50
